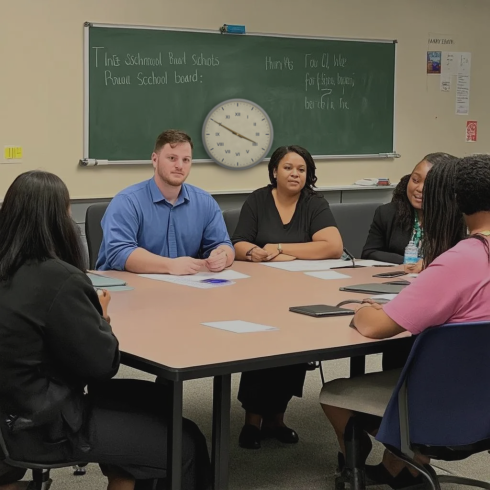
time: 3:50
